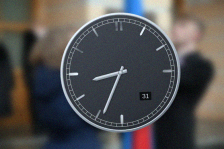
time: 8:34
